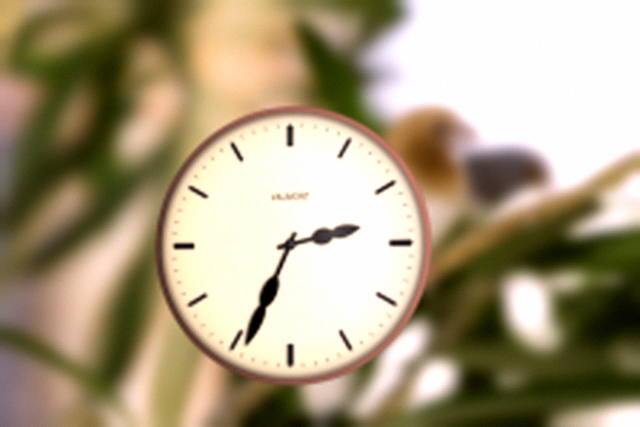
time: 2:34
